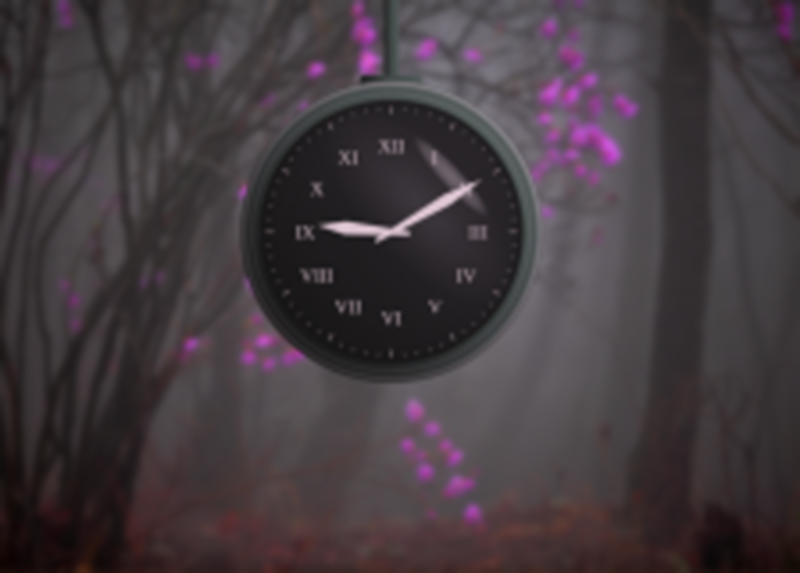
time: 9:10
